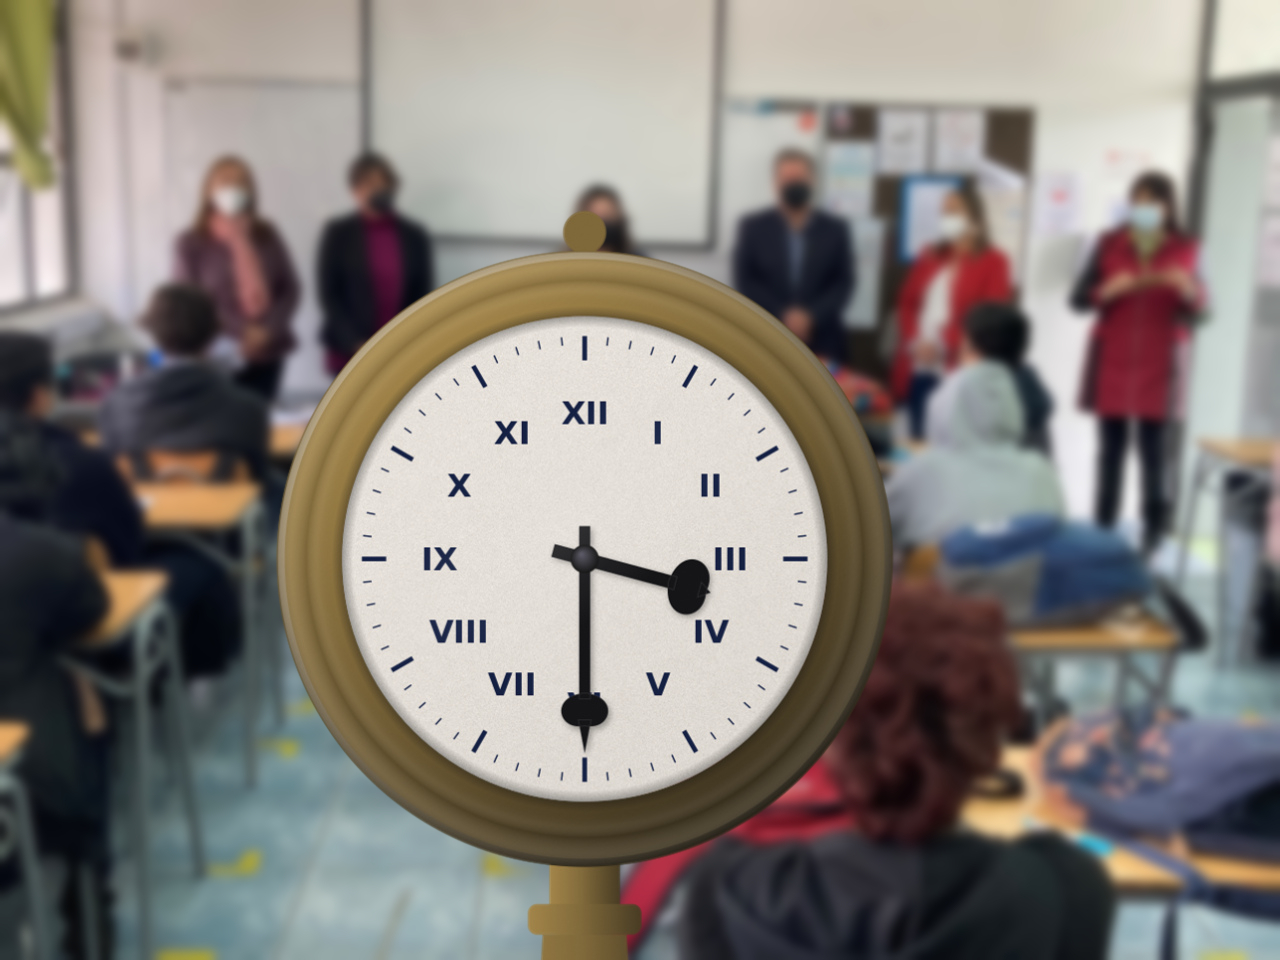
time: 3:30
